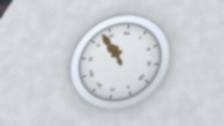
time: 10:53
